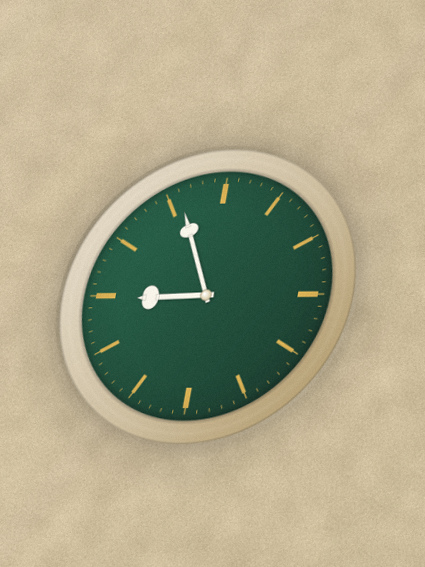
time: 8:56
